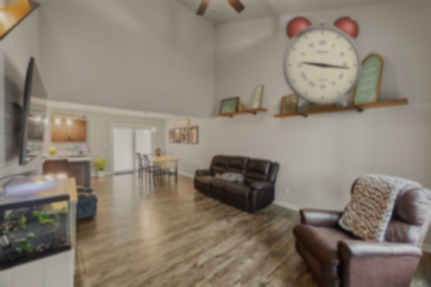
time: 9:16
